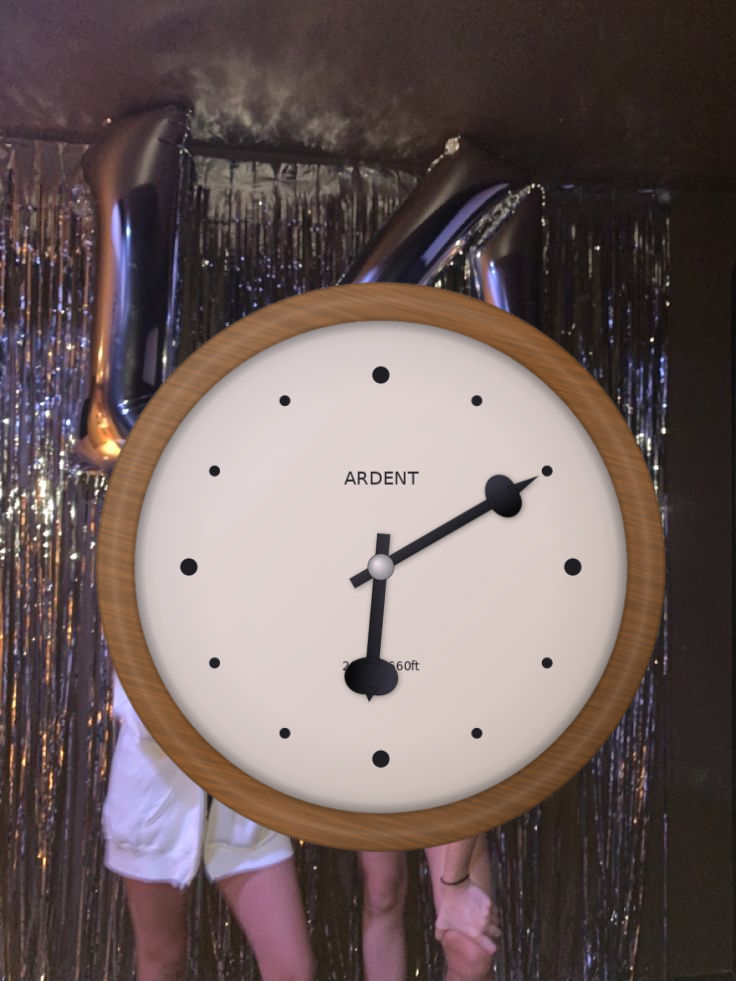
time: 6:10
